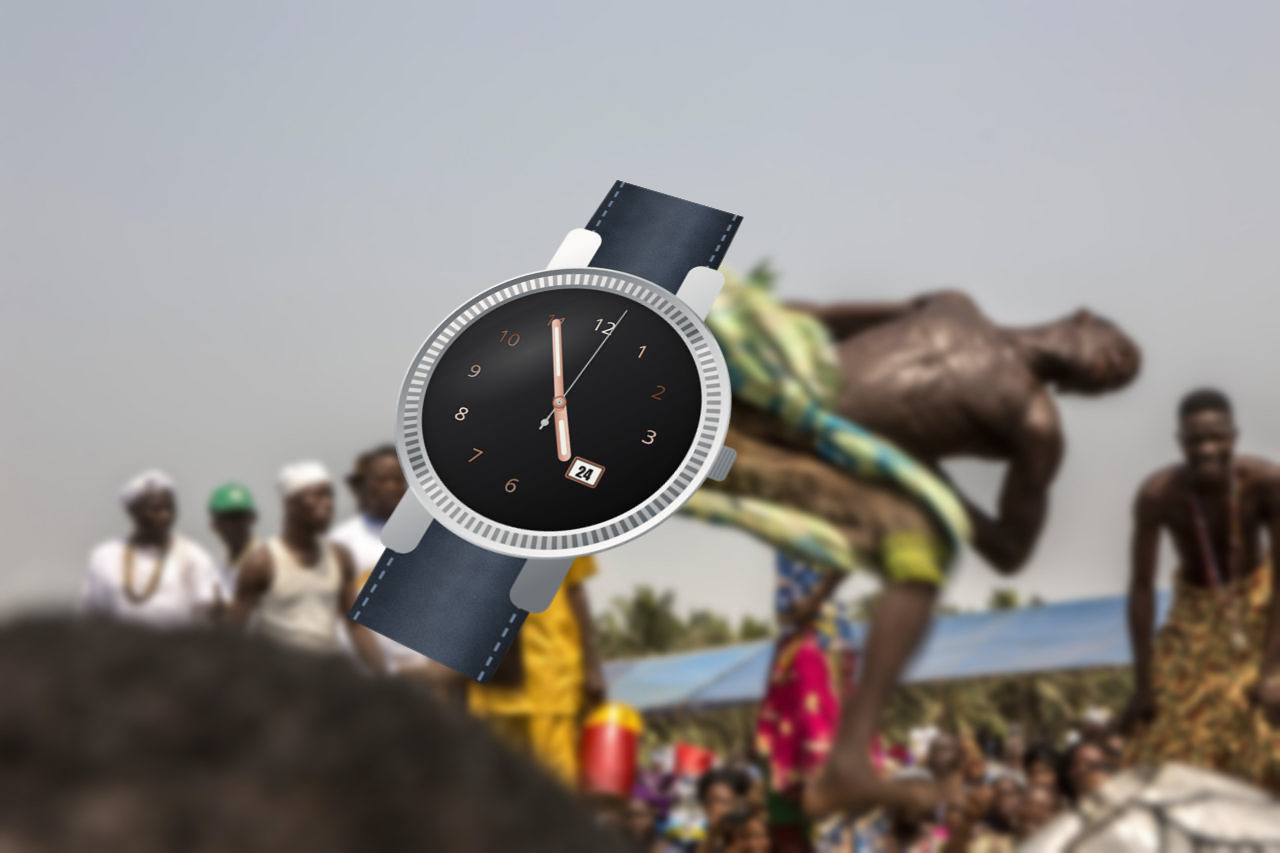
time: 4:55:01
